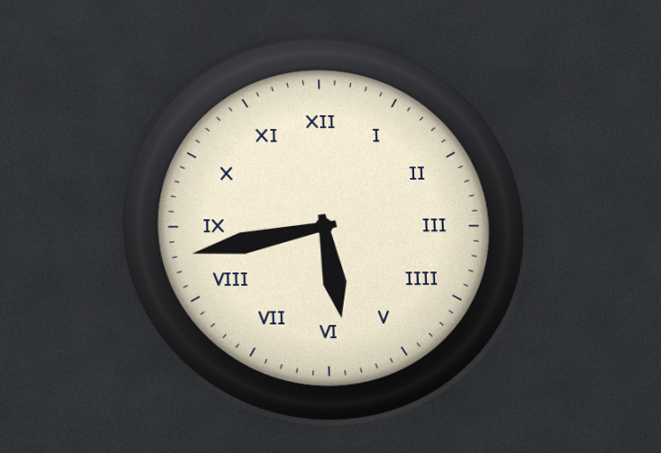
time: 5:43
